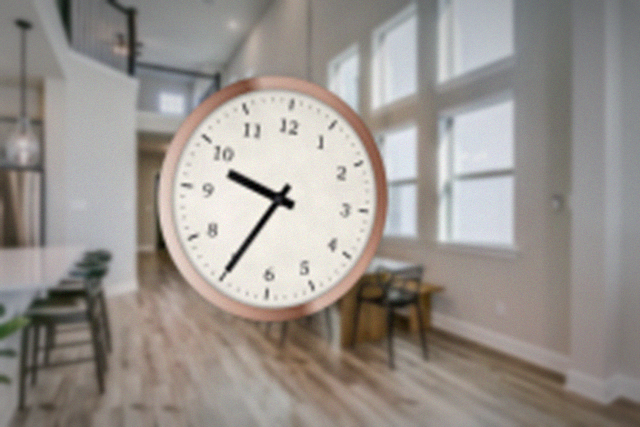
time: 9:35
